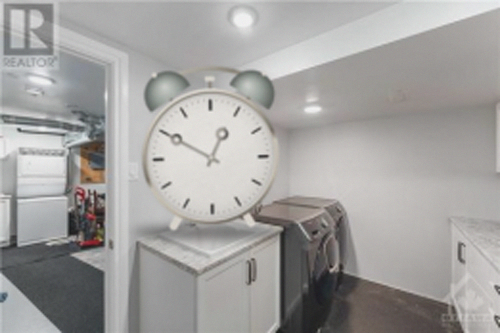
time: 12:50
